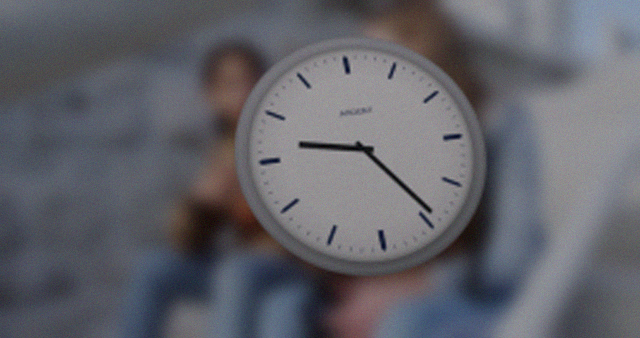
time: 9:24
